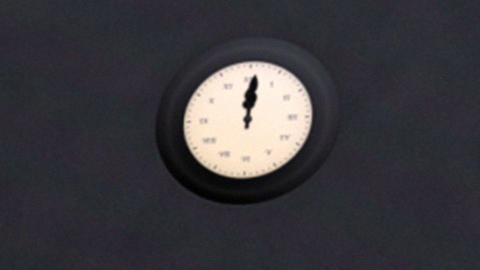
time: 12:01
